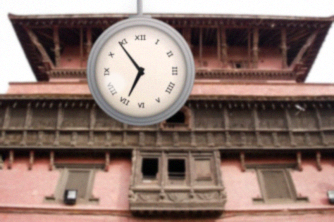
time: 6:54
